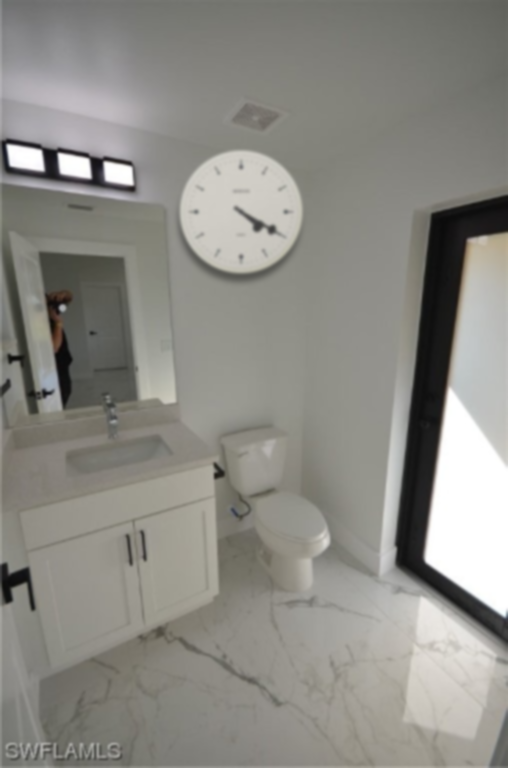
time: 4:20
